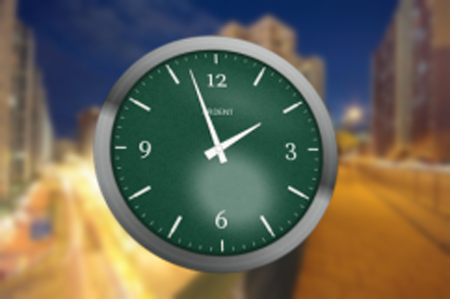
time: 1:57
